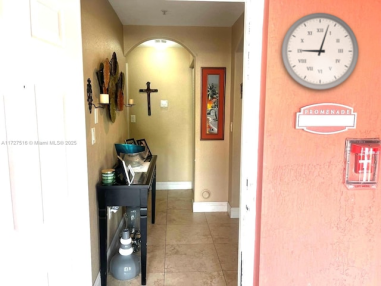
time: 9:03
